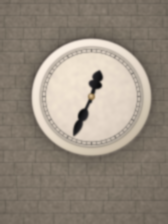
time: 12:34
